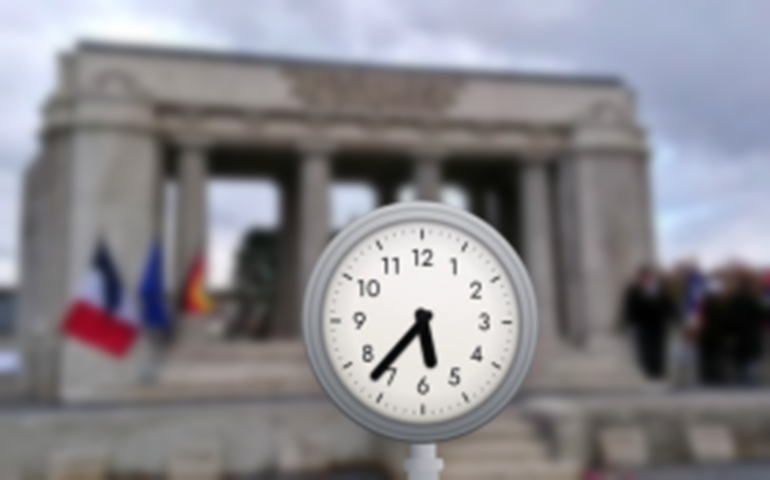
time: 5:37
